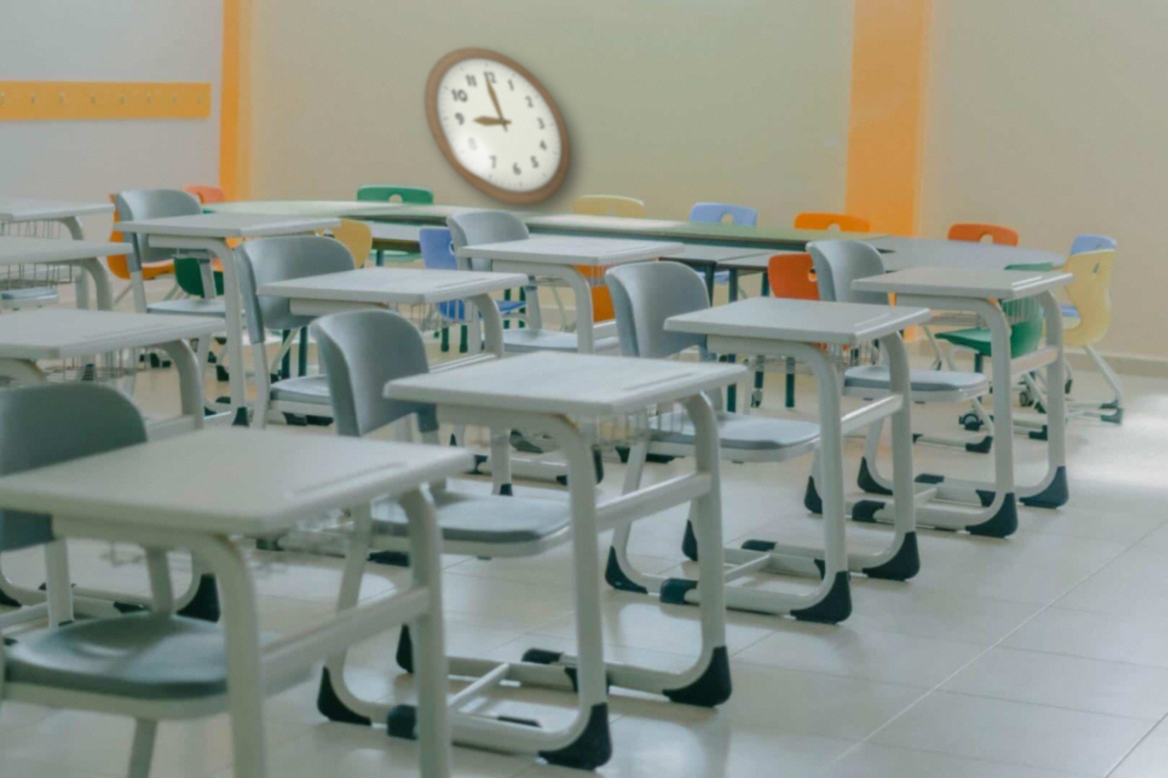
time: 8:59
